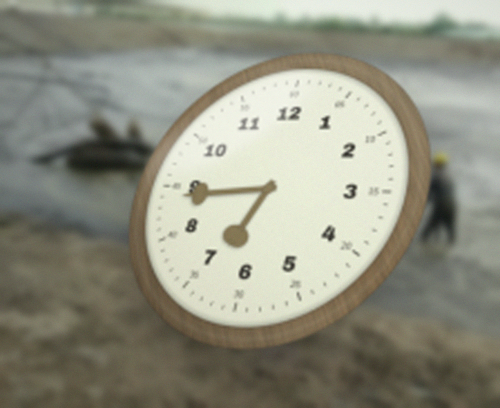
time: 6:44
